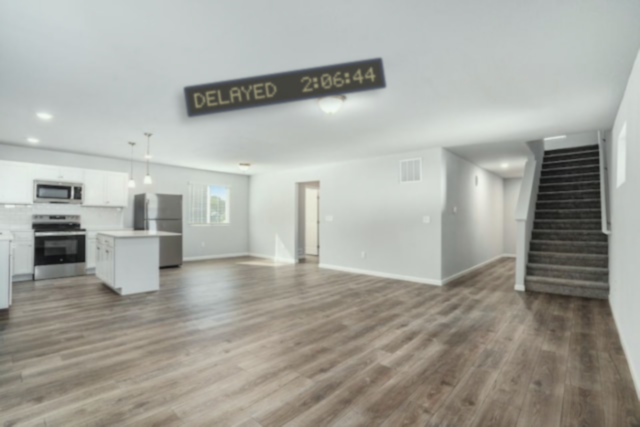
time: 2:06:44
